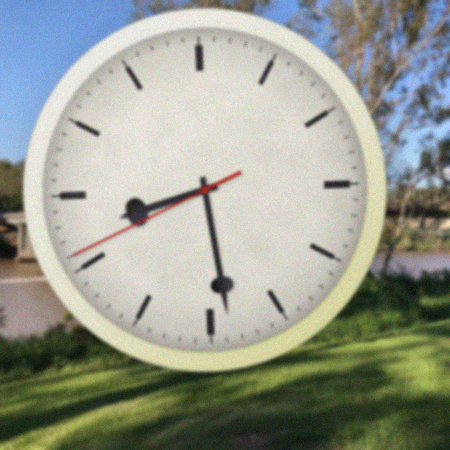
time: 8:28:41
